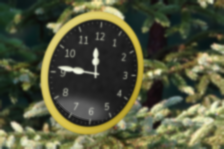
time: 11:46
